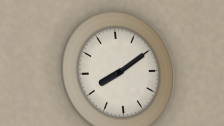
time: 8:10
